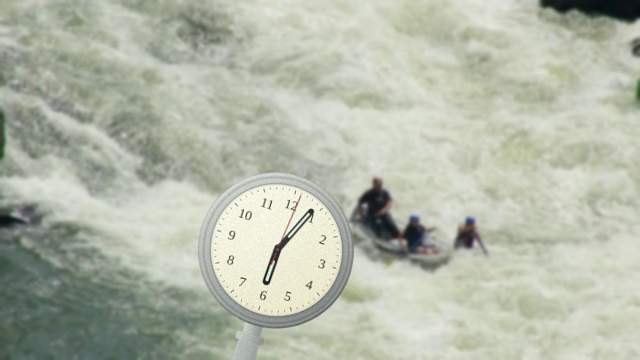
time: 6:04:01
